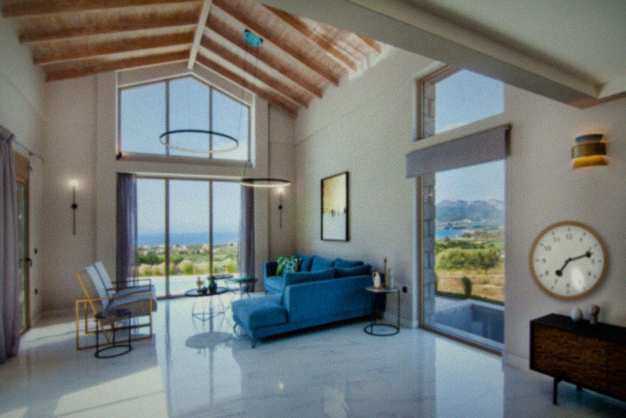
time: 7:12
